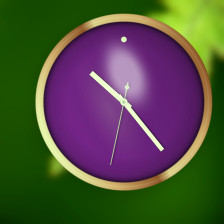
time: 10:23:32
